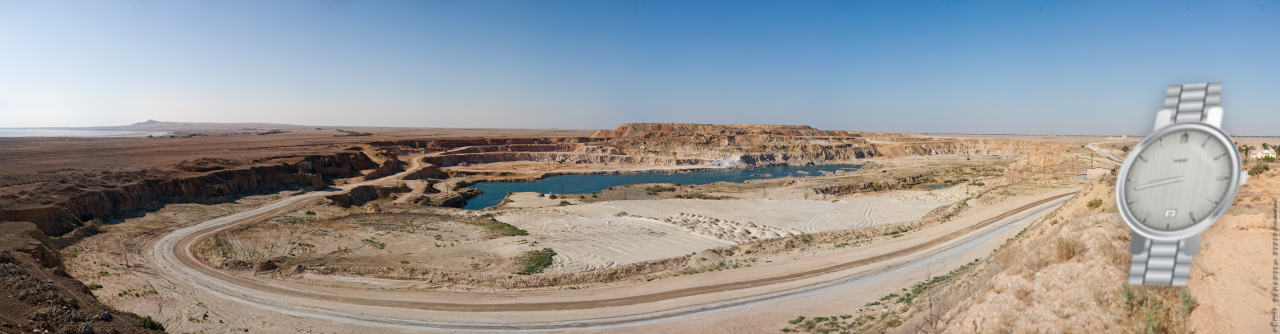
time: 8:43
